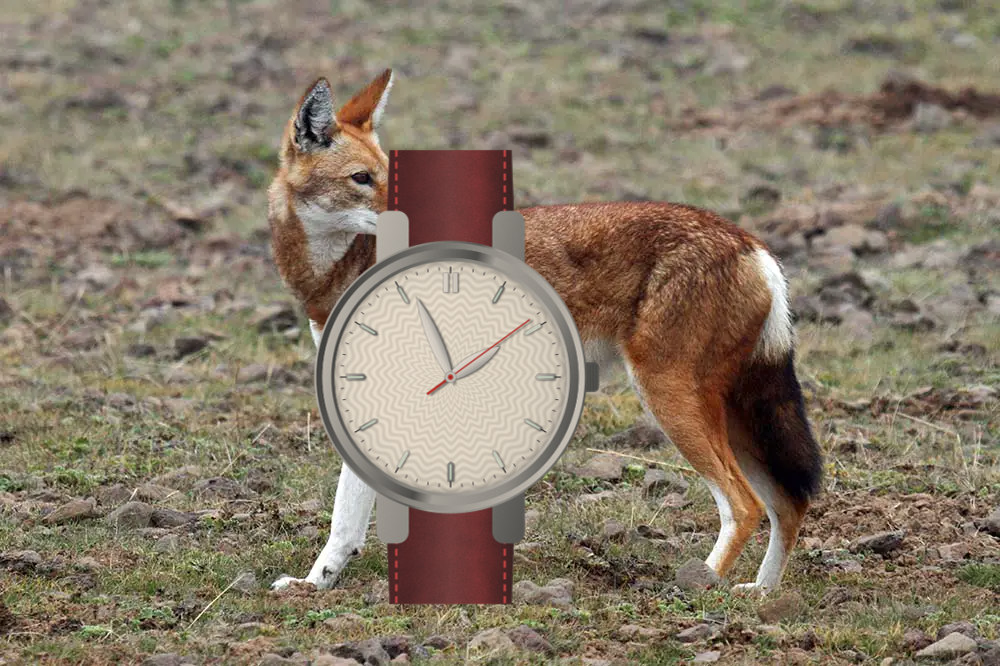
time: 1:56:09
